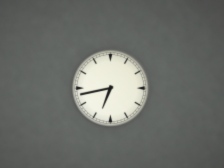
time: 6:43
